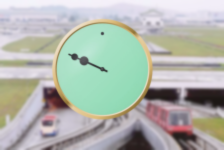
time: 9:49
